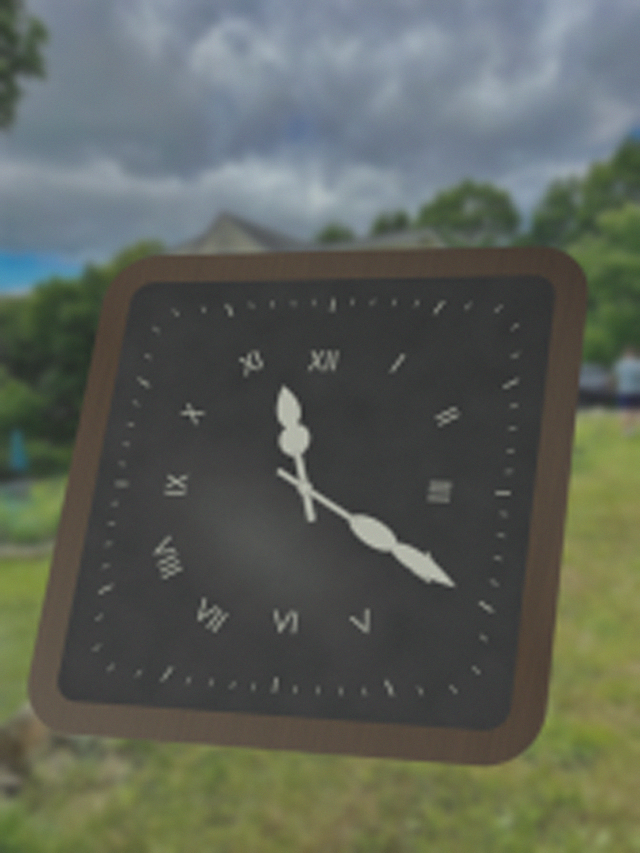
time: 11:20
